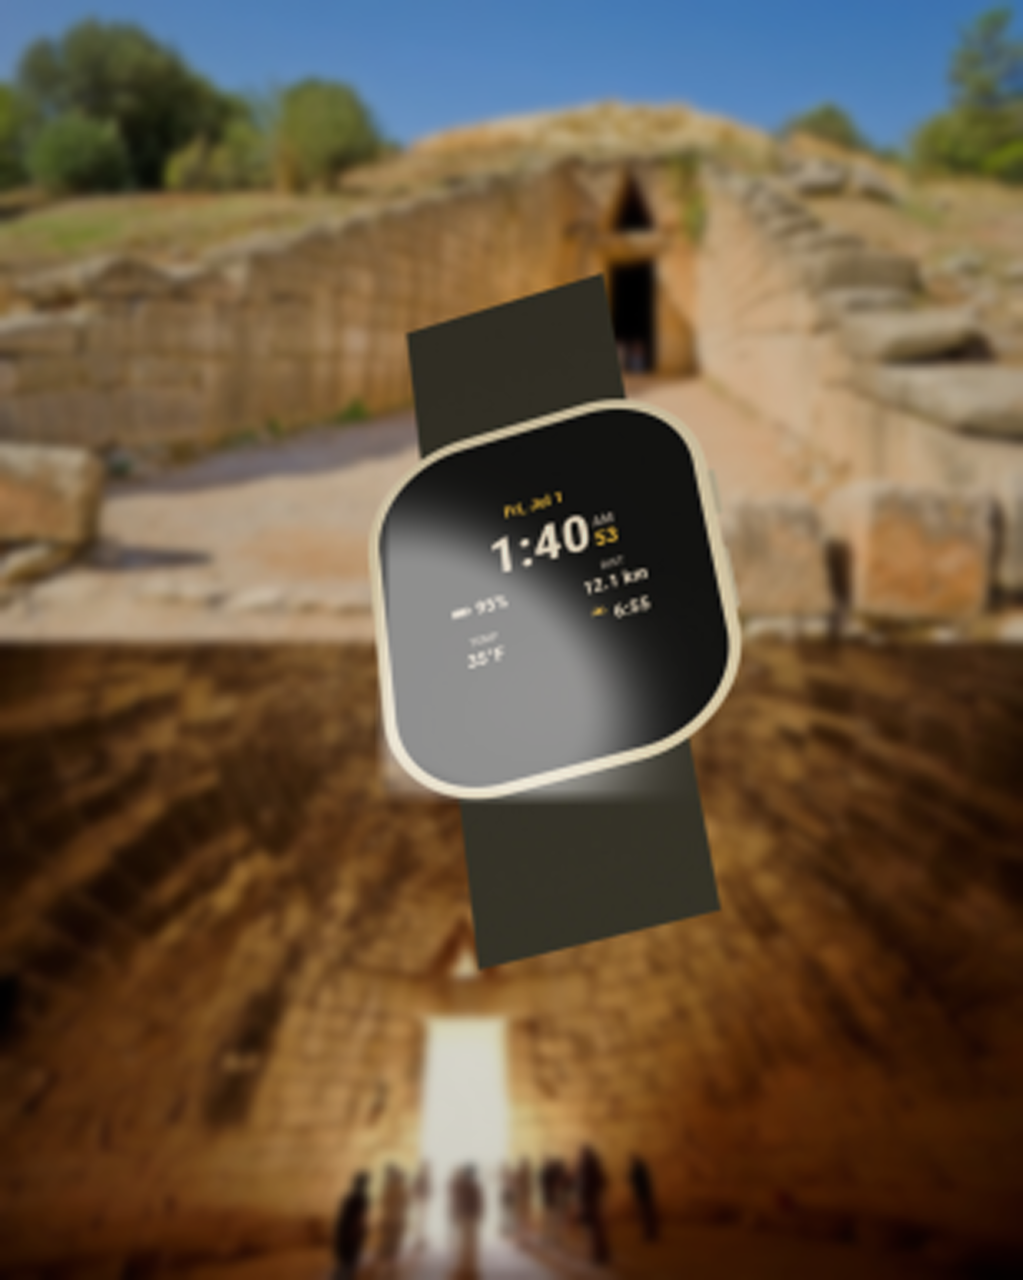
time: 1:40
